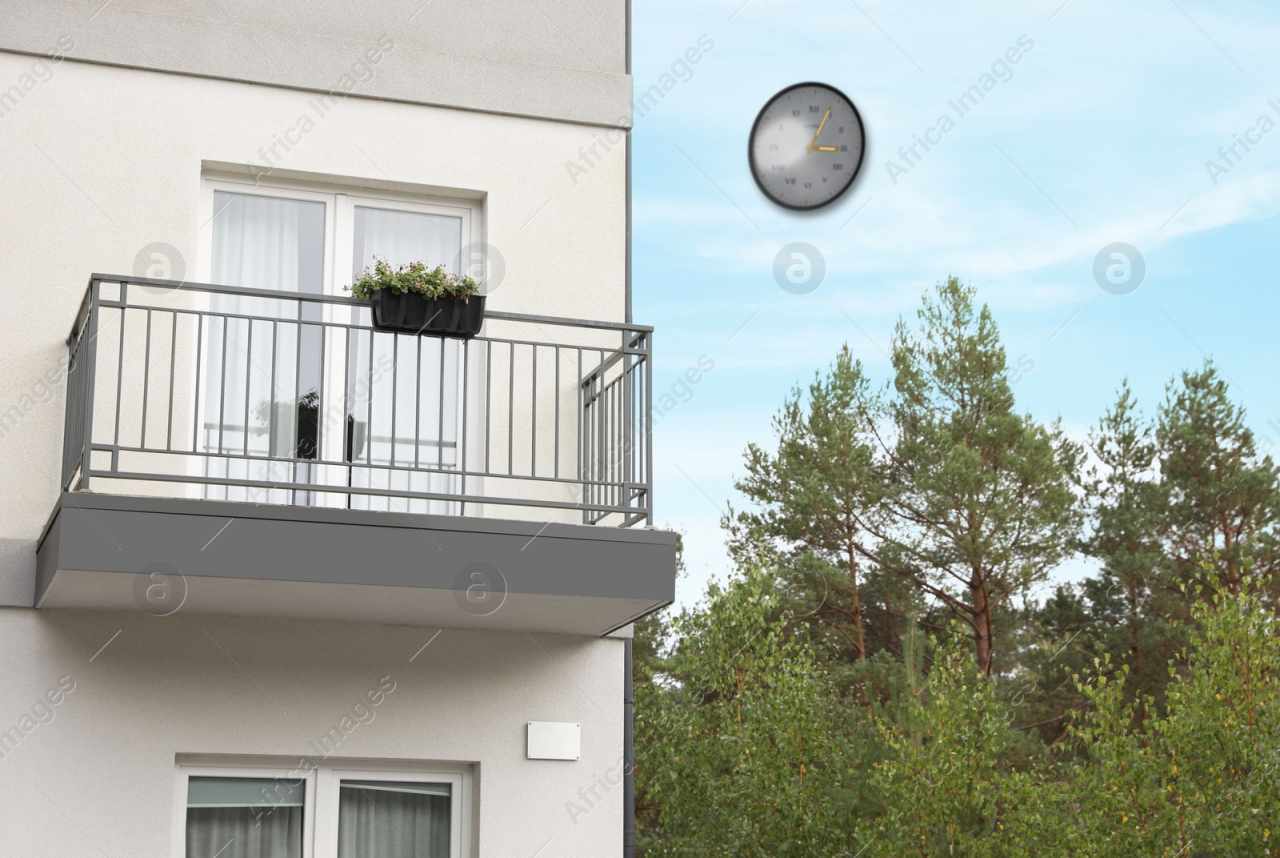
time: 3:04
